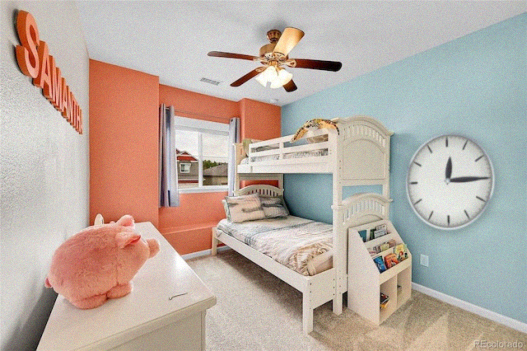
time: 12:15
